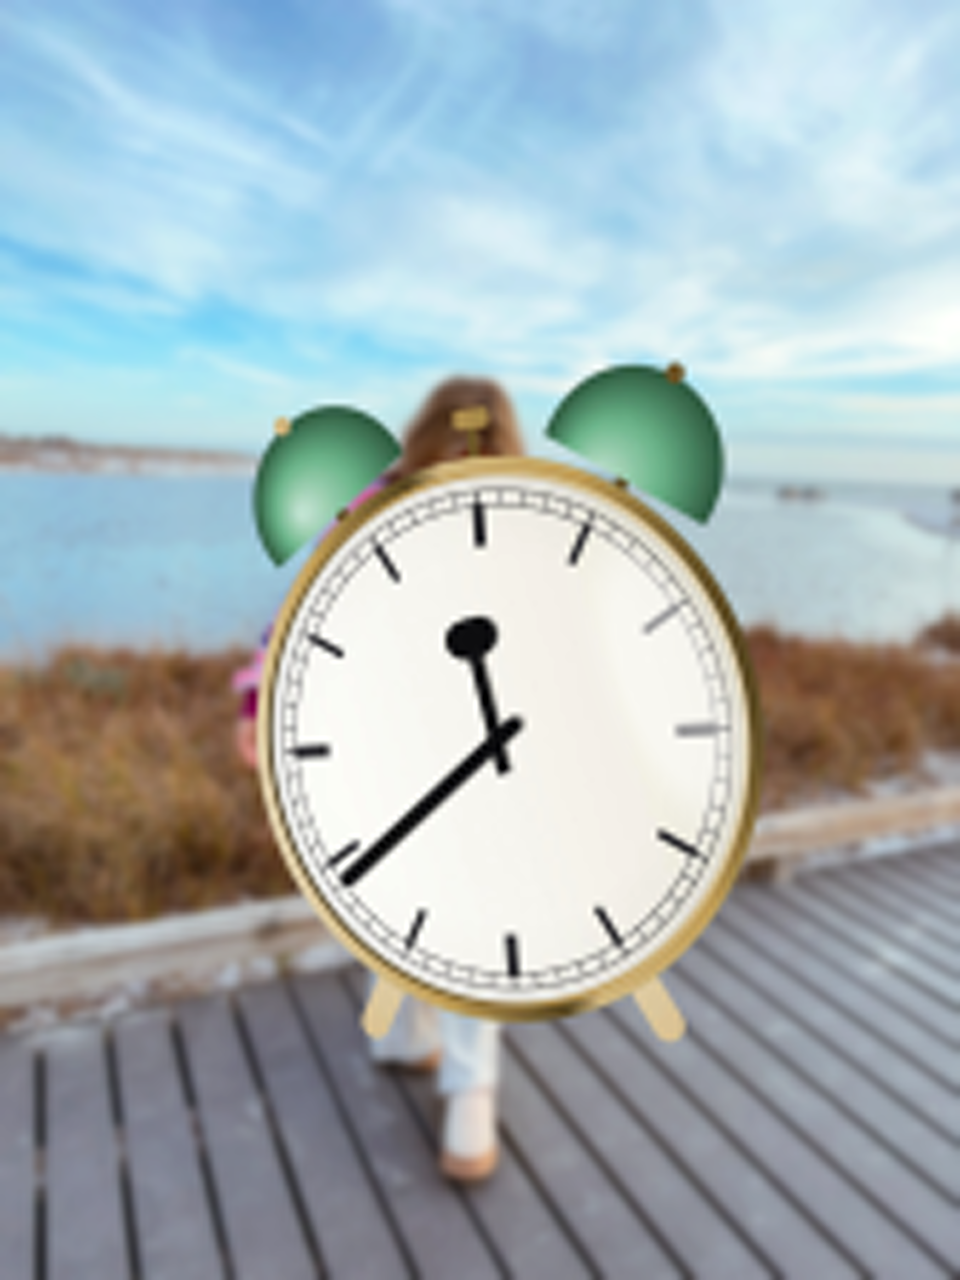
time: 11:39
